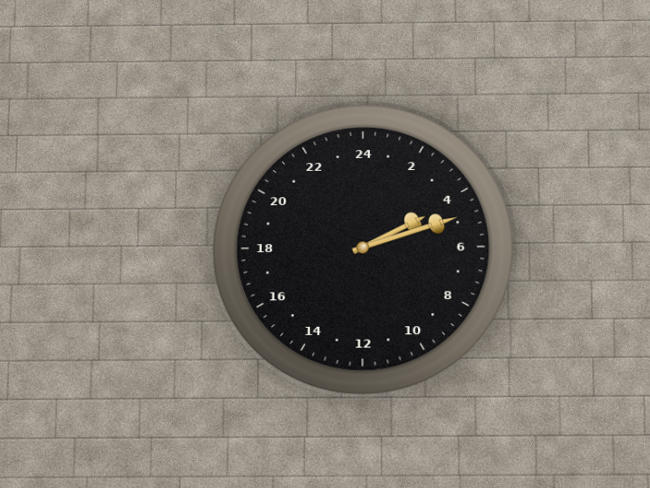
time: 4:12
